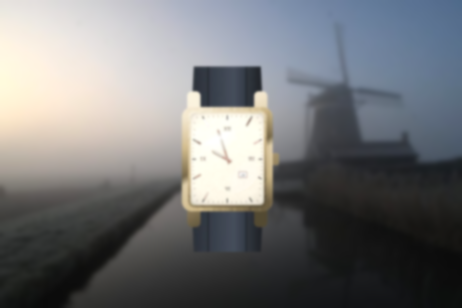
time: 9:57
